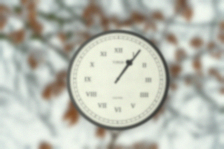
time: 1:06
